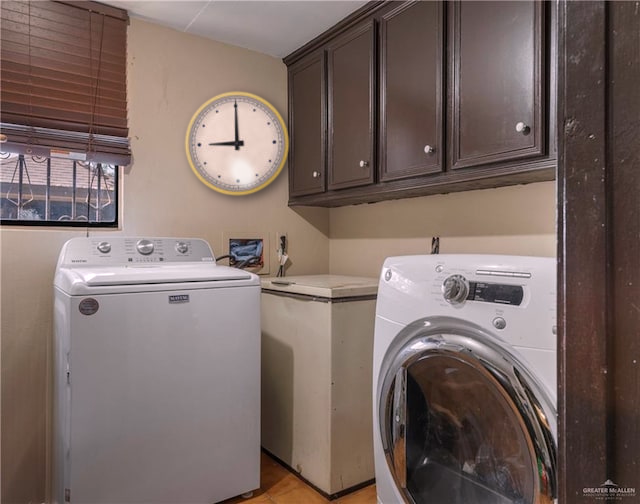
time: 9:00
